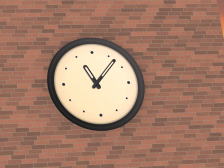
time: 11:07
